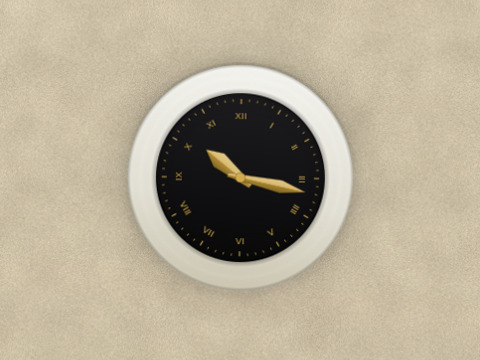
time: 10:17
